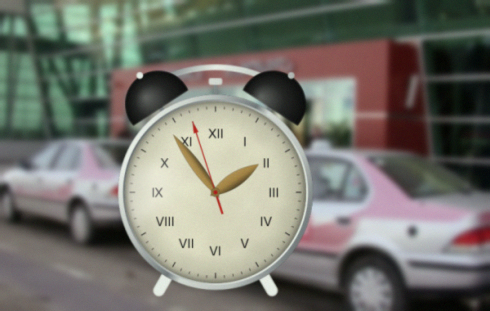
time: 1:53:57
